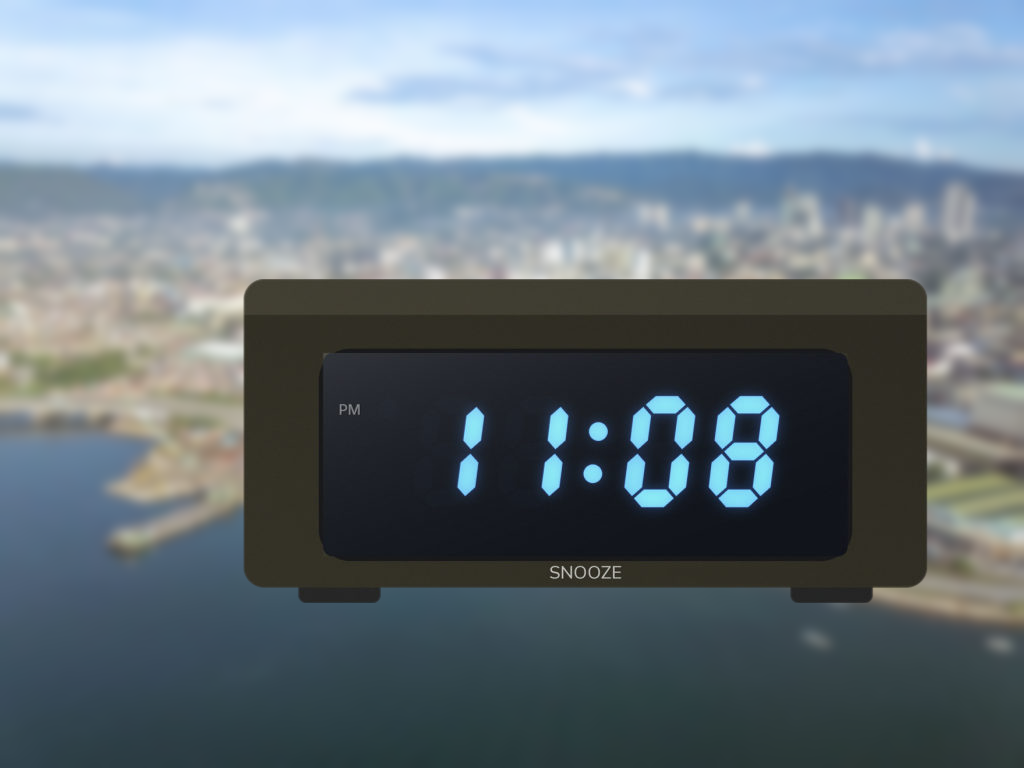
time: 11:08
